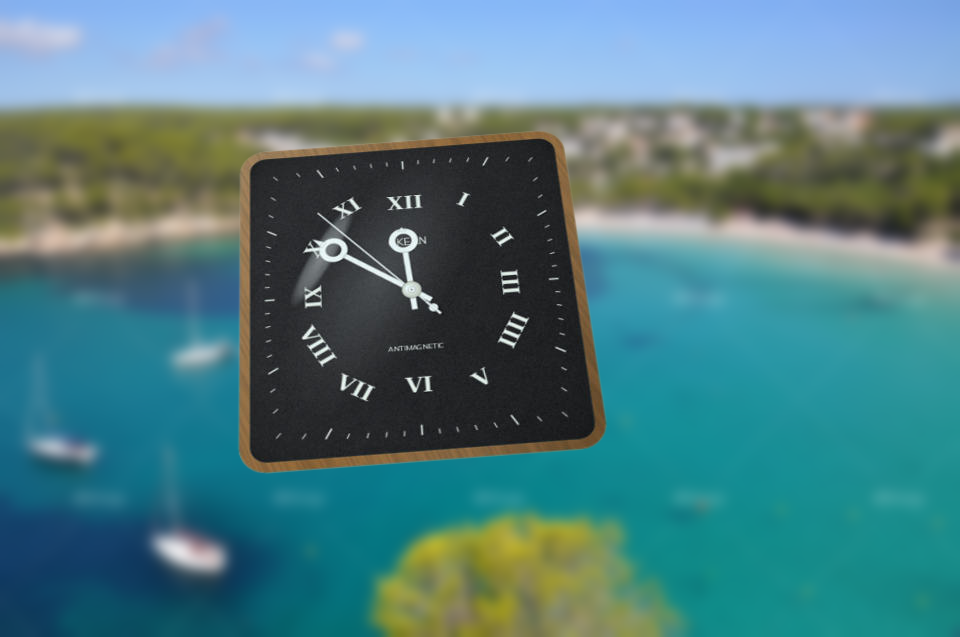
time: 11:50:53
